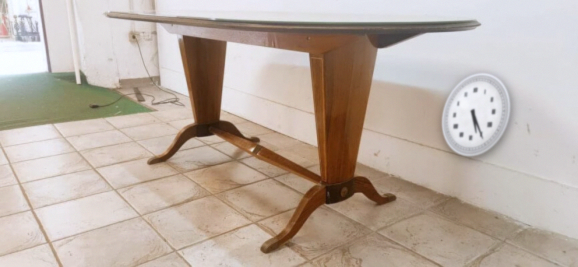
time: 5:25
